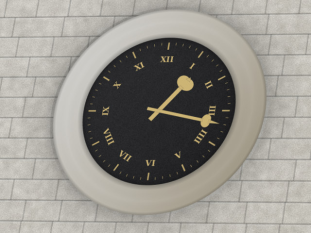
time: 1:17
